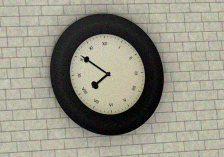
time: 7:51
